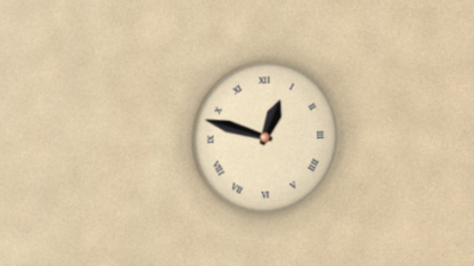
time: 12:48
